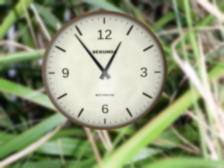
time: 12:54
